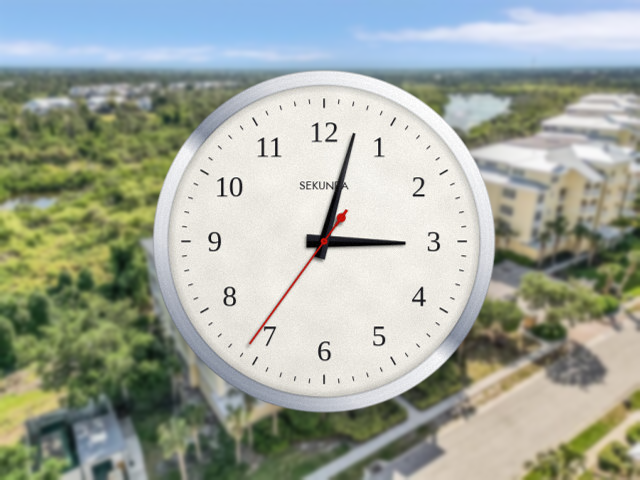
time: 3:02:36
